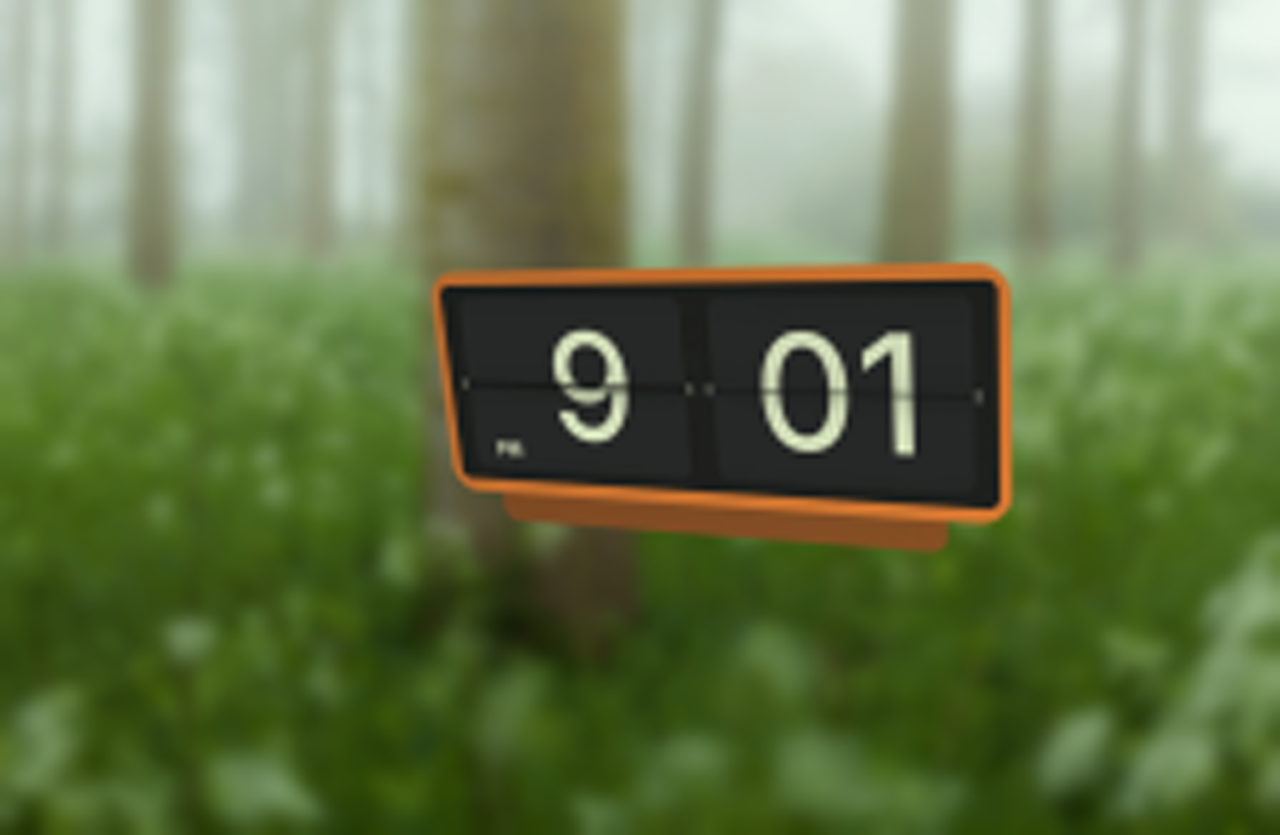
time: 9:01
